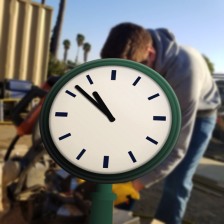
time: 10:52
